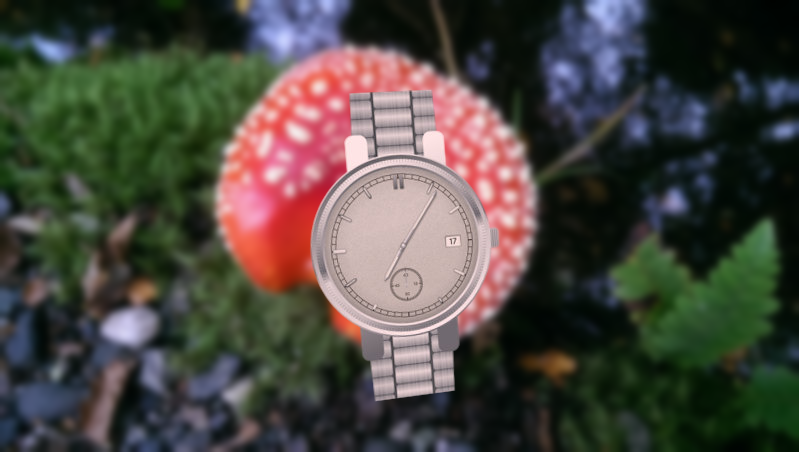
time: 7:06
